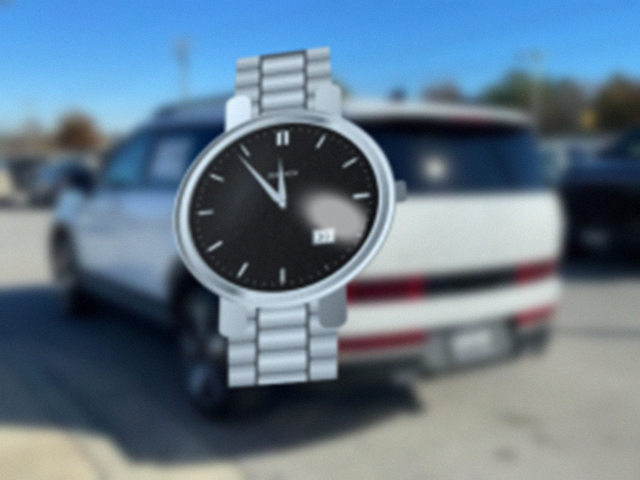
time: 11:54
